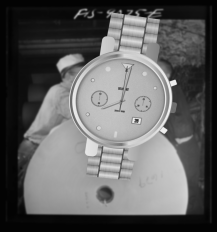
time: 8:01
